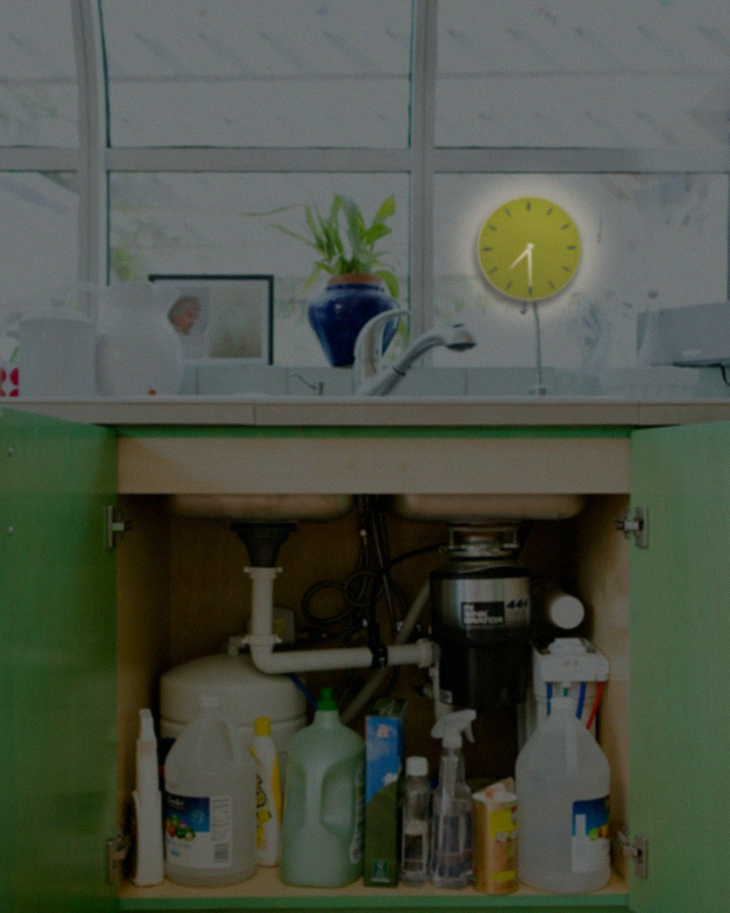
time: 7:30
